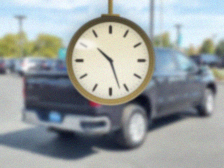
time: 10:27
